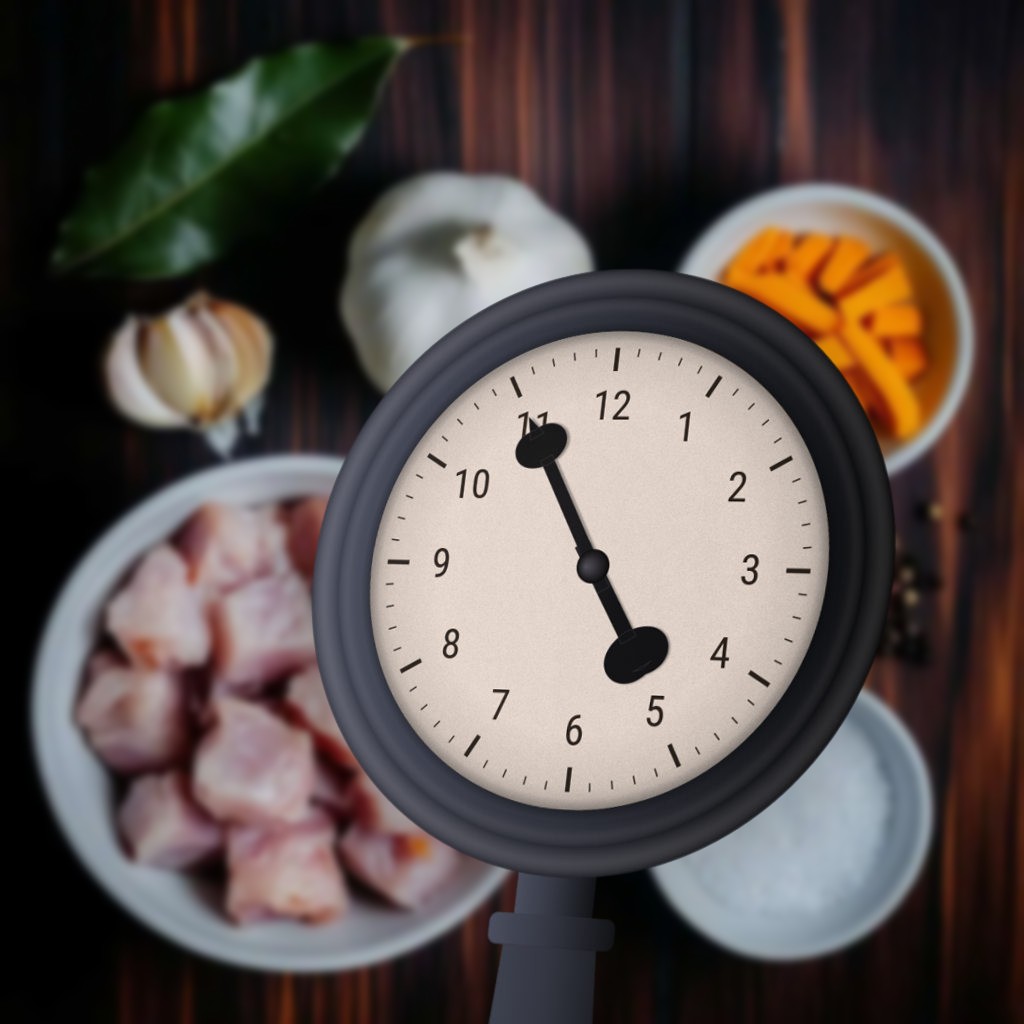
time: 4:55
